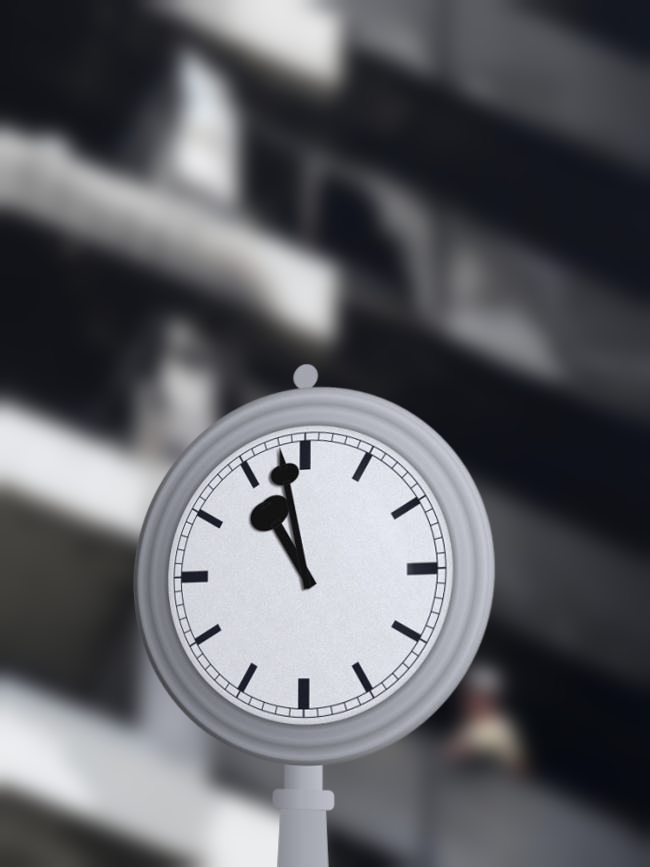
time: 10:58
